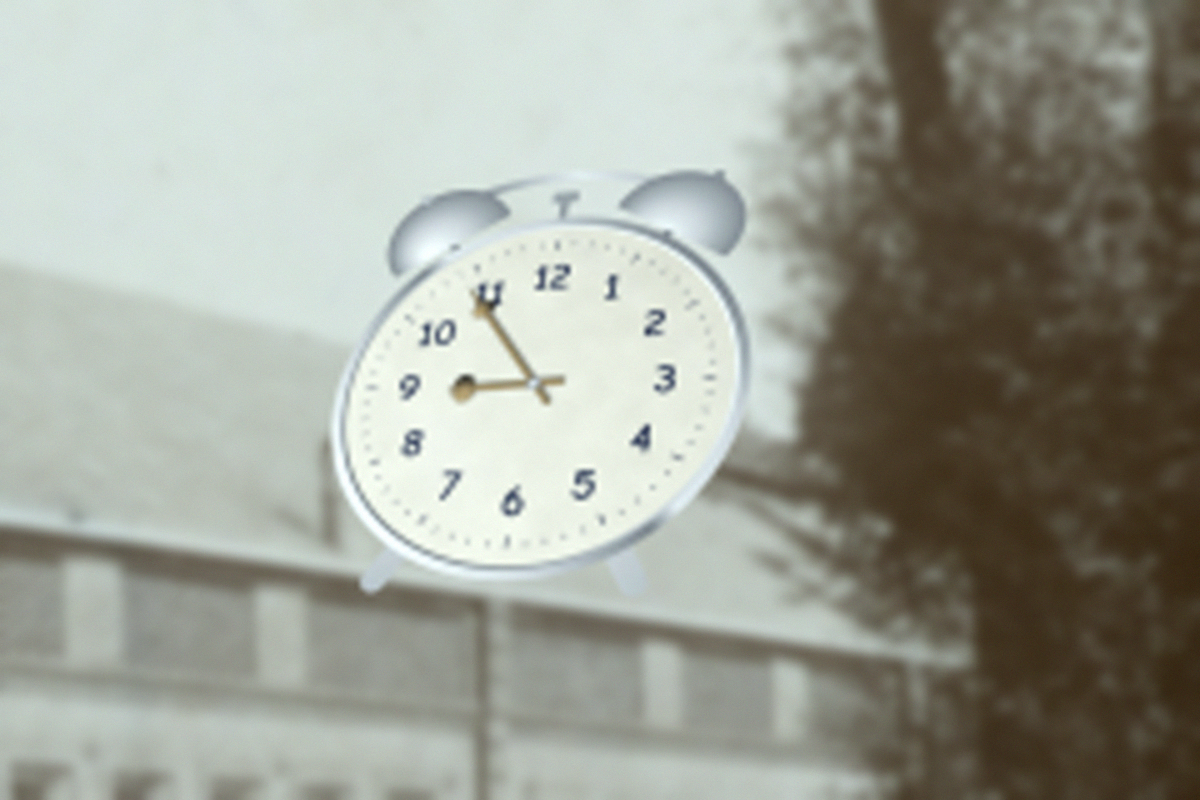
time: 8:54
